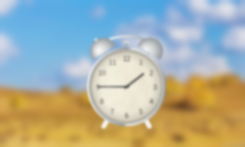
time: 1:45
